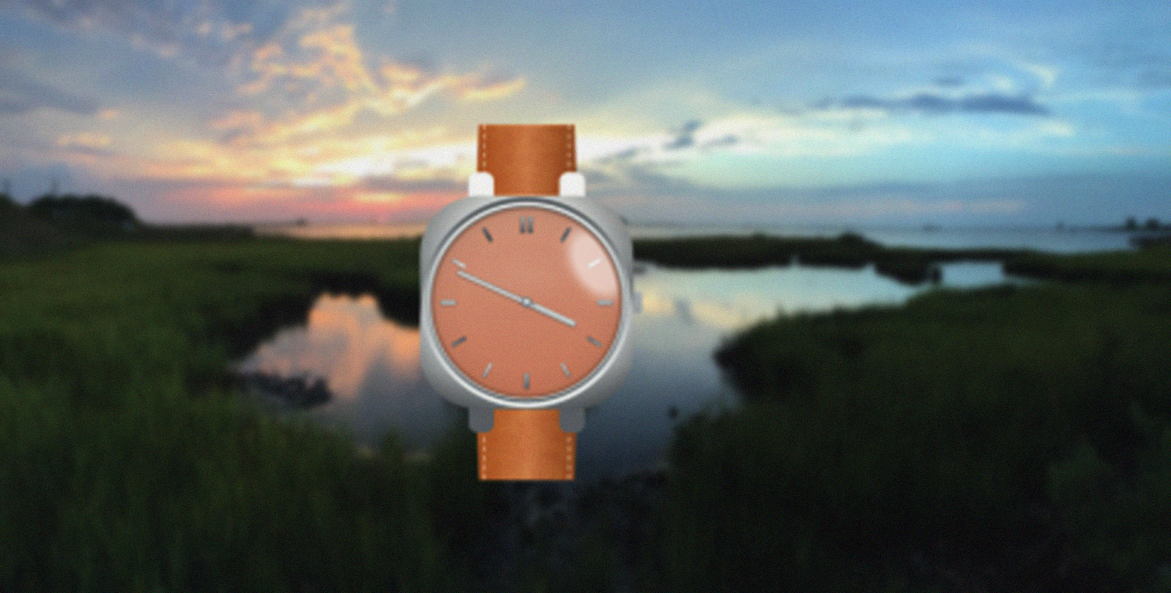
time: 3:49
